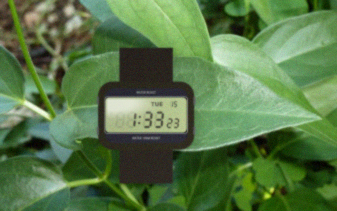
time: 1:33:23
